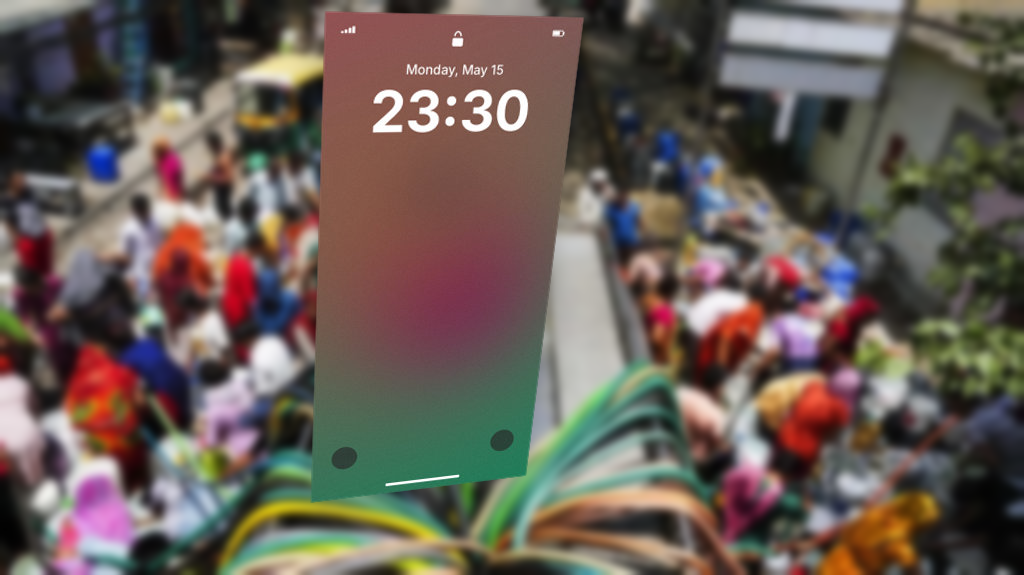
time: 23:30
